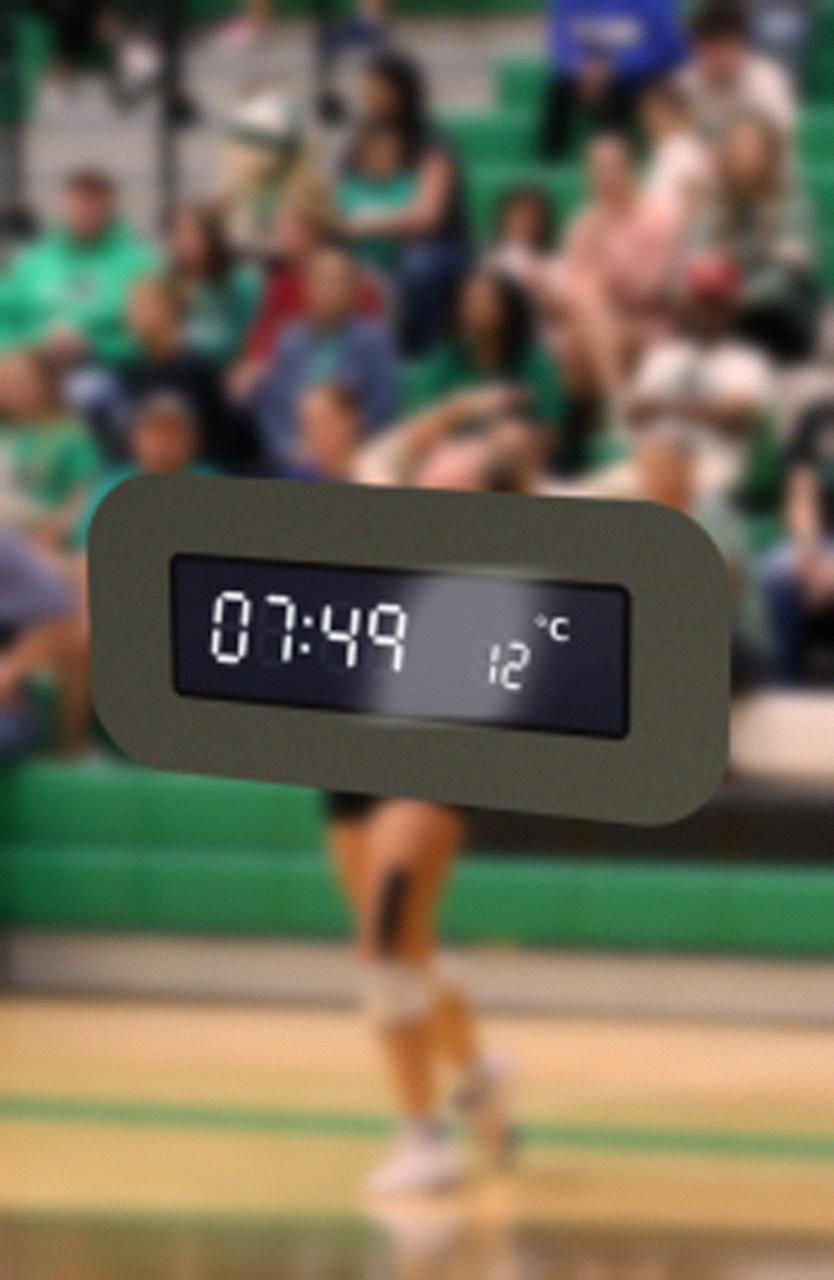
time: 7:49
